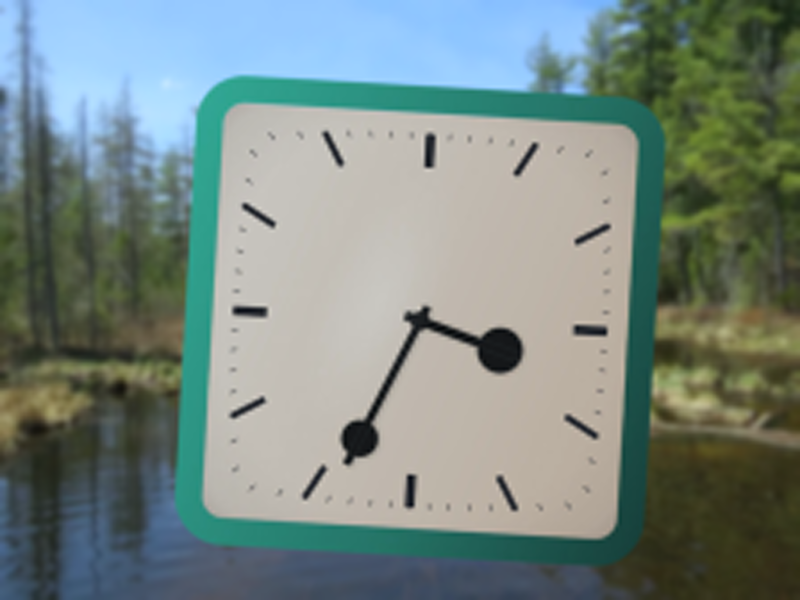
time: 3:34
